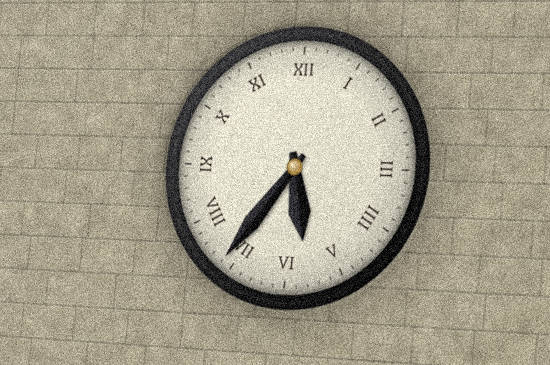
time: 5:36
